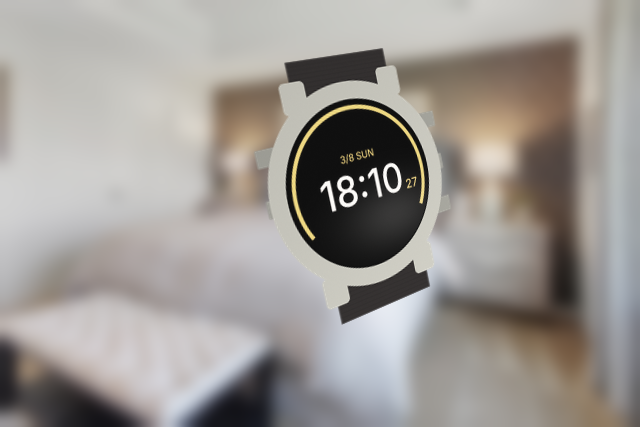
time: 18:10:27
